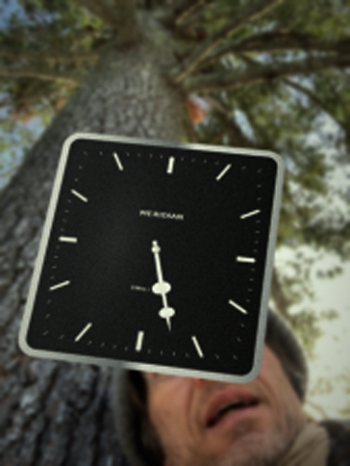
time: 5:27
